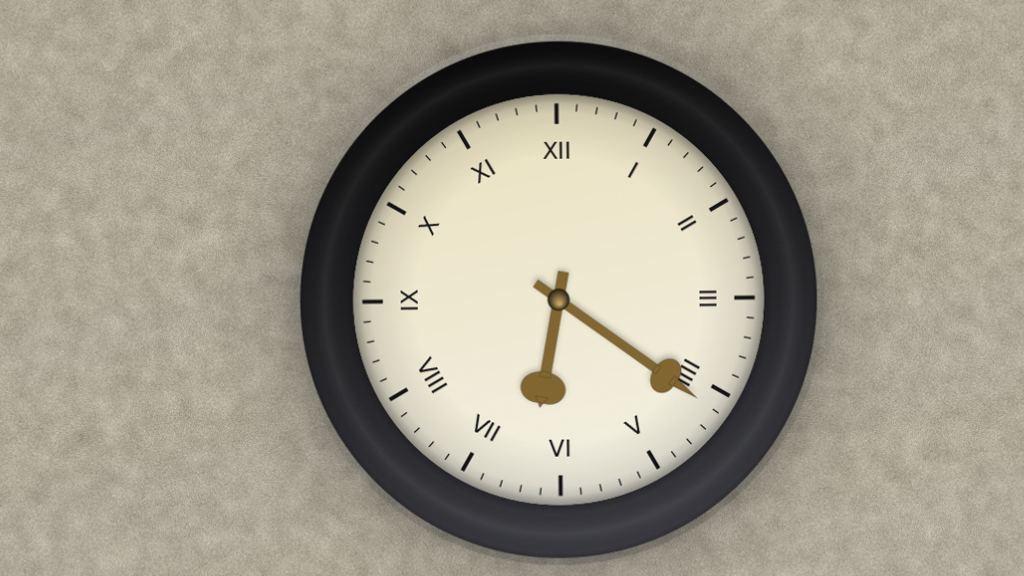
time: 6:21
